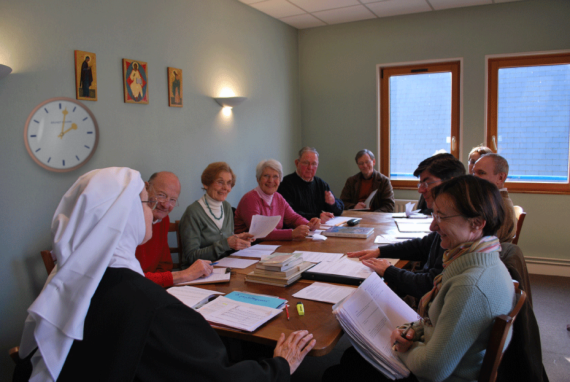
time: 2:02
